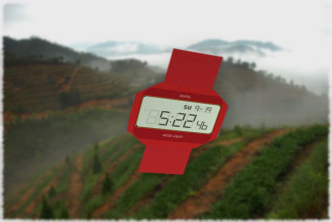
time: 5:22:46
